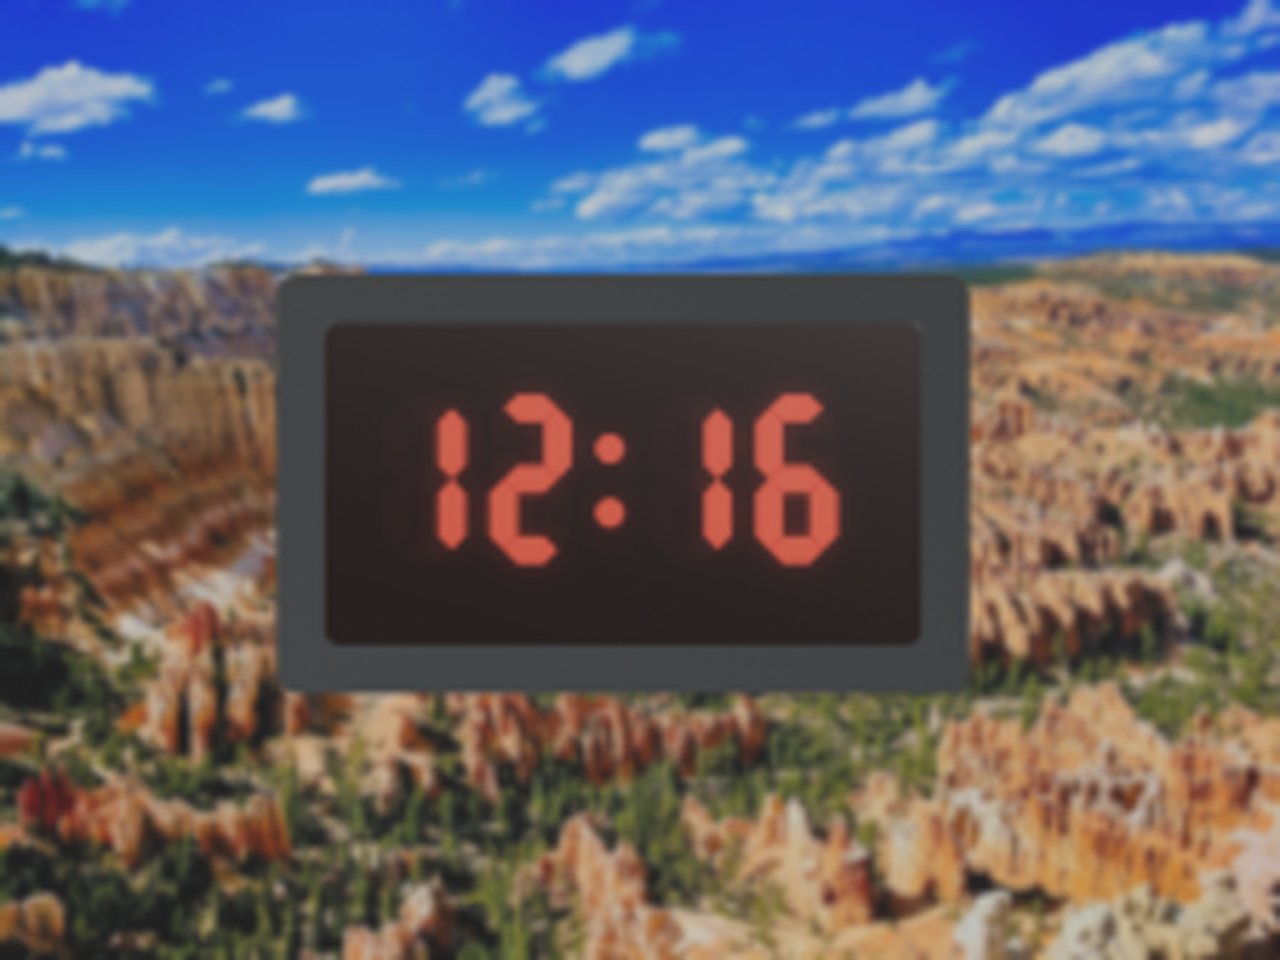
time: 12:16
